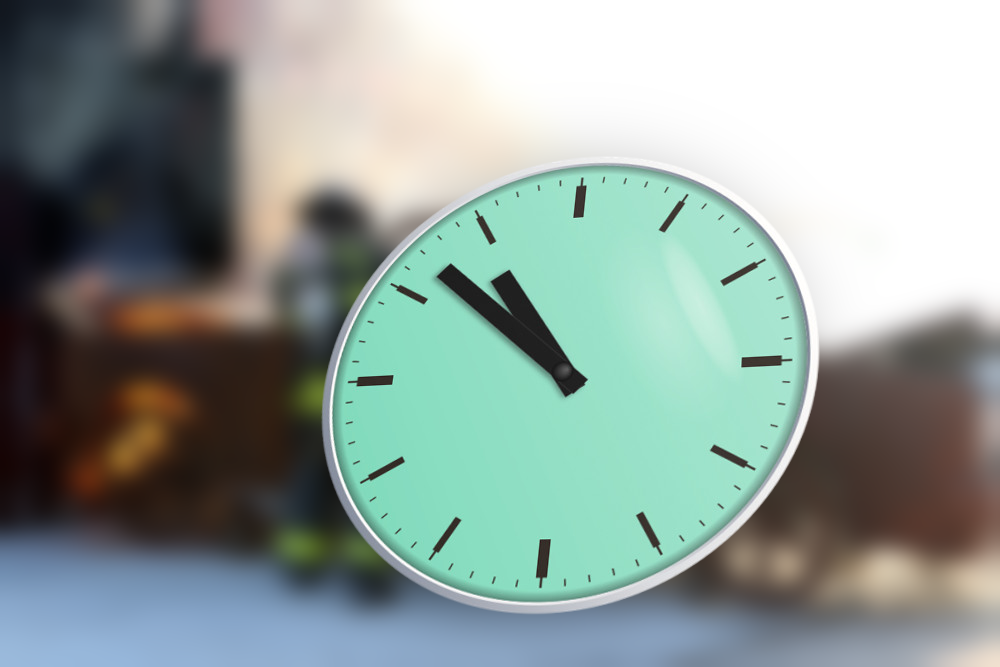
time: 10:52
